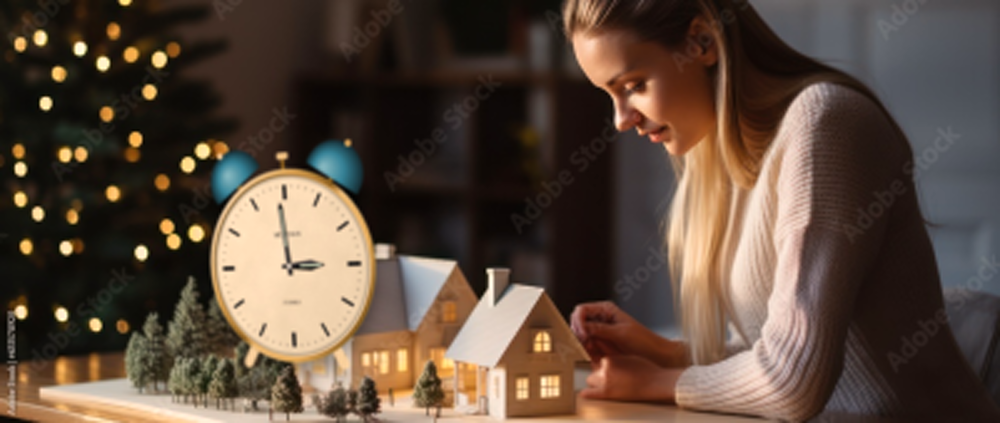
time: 2:59
